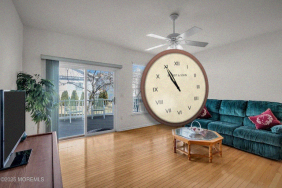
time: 10:55
